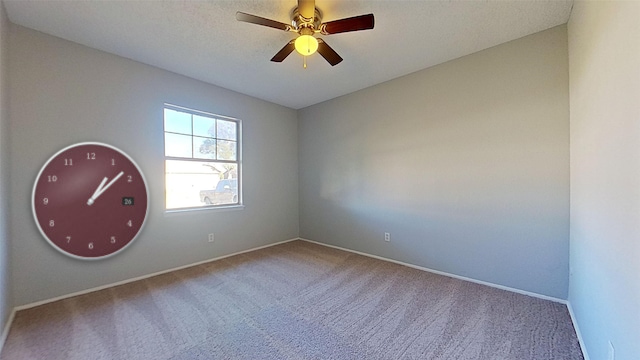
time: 1:08
